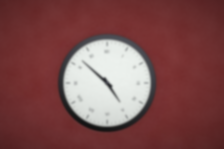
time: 4:52
